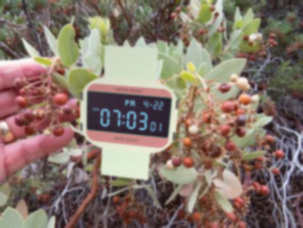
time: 7:03
